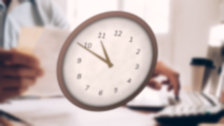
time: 10:49
